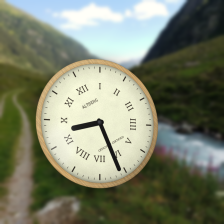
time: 9:31
